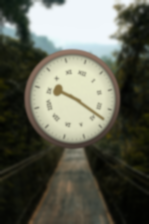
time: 9:18
